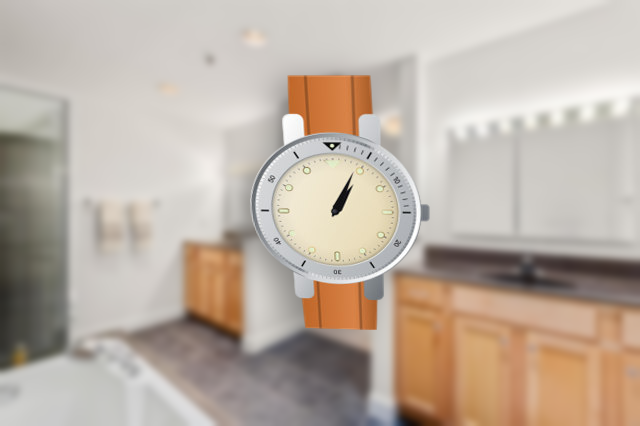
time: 1:04
